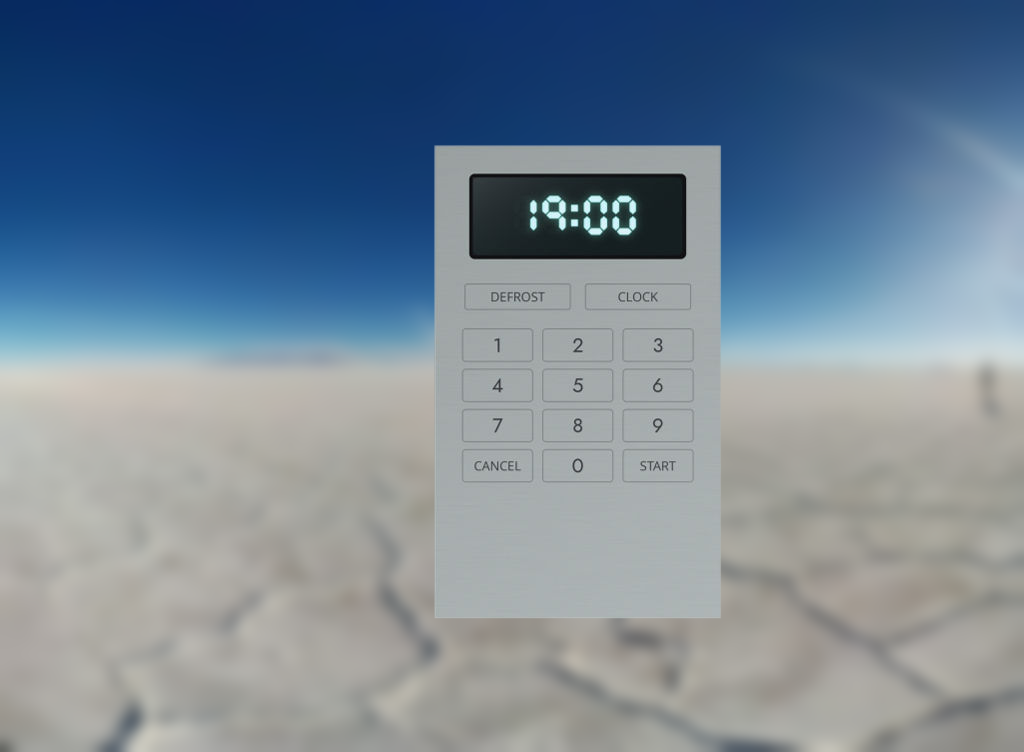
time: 19:00
